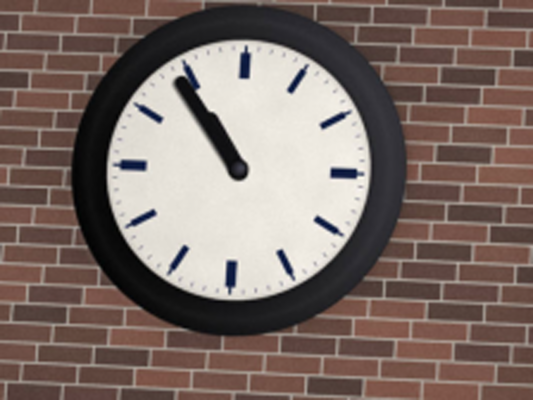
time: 10:54
